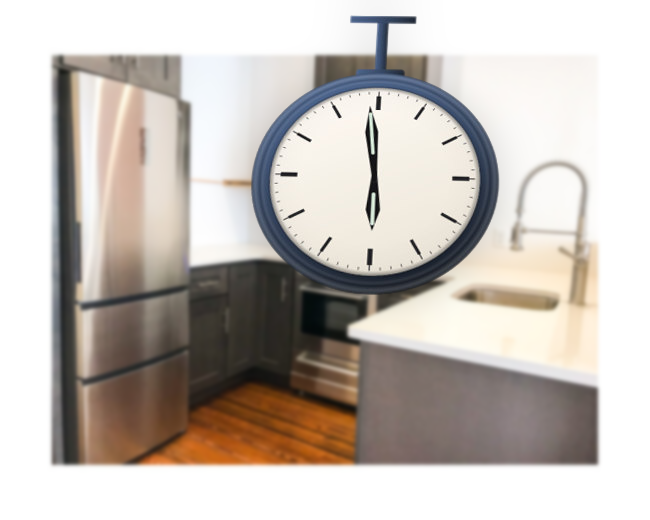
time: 5:59
